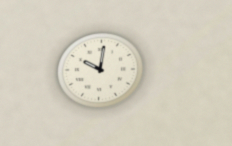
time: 10:01
